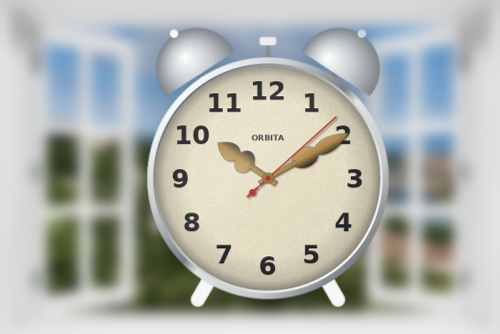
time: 10:10:08
